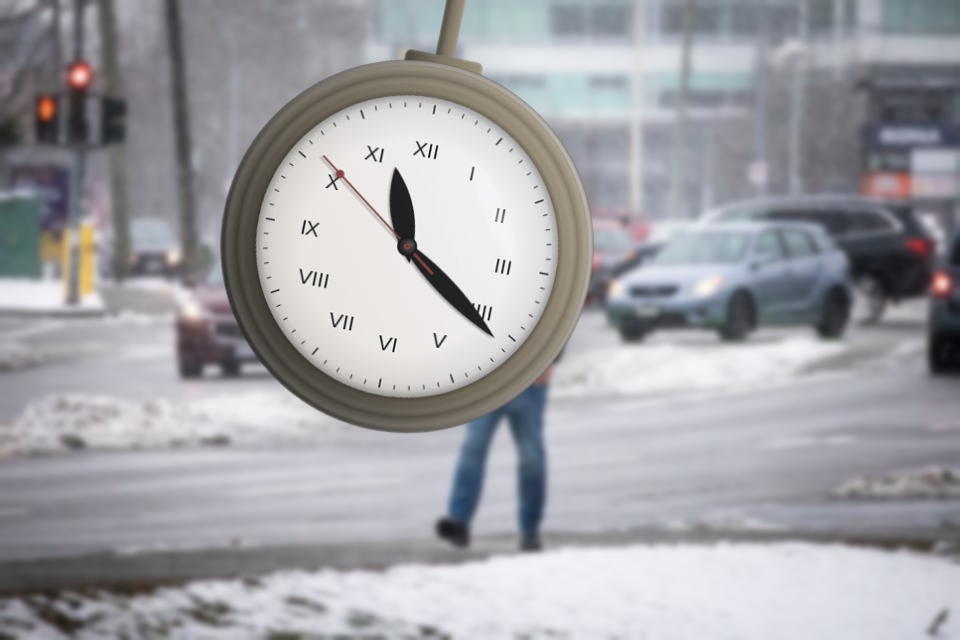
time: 11:20:51
